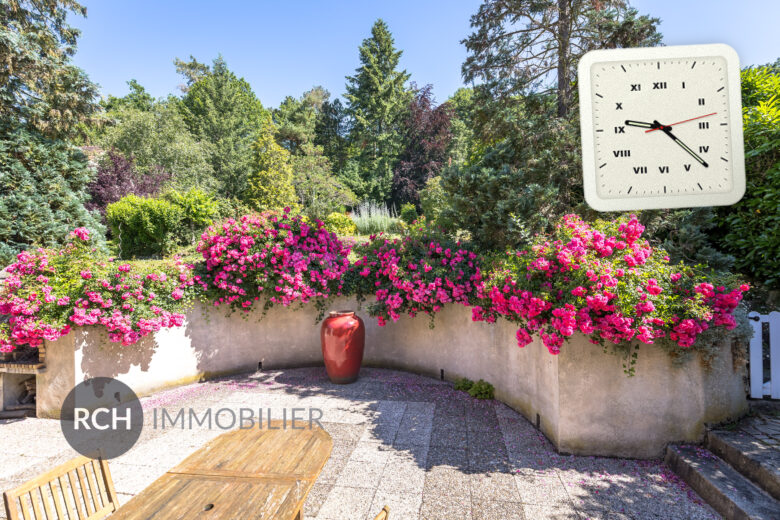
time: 9:22:13
